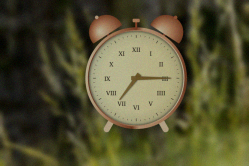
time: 7:15
